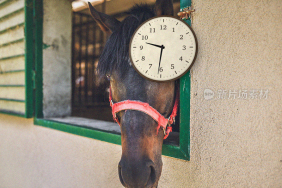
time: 9:31
